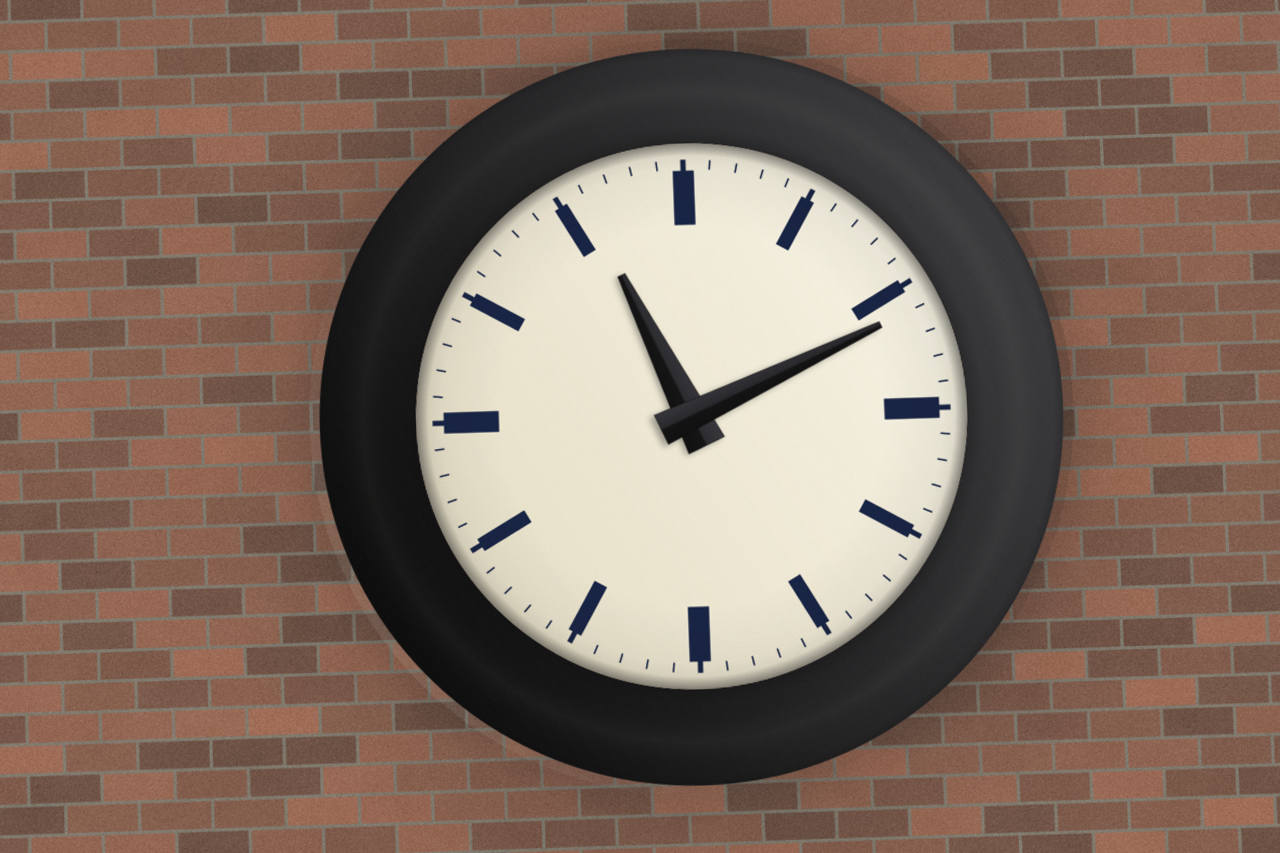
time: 11:11
